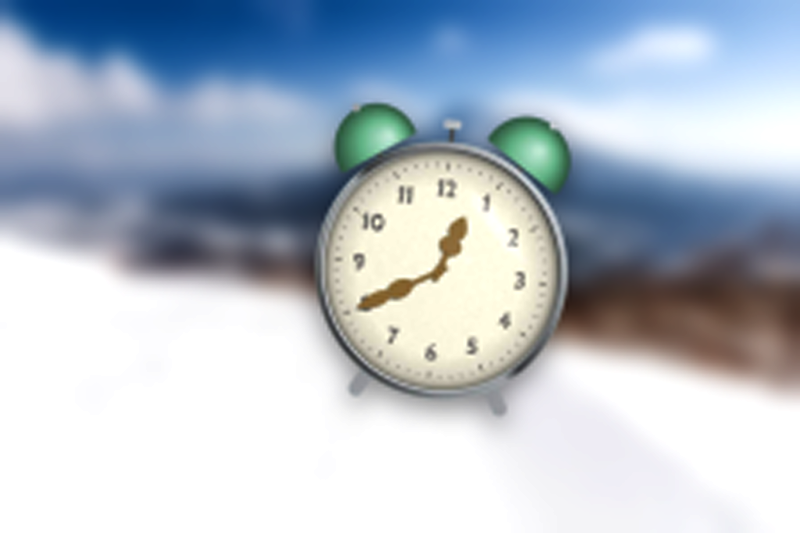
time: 12:40
